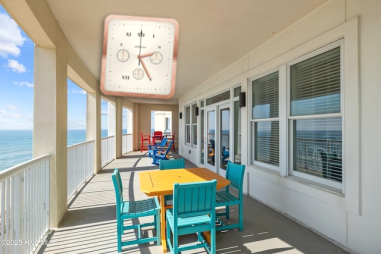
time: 2:25
